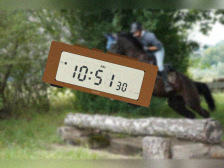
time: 10:51:30
